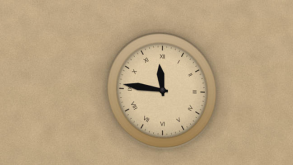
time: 11:46
